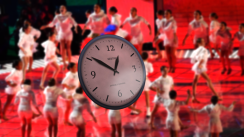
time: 12:51
